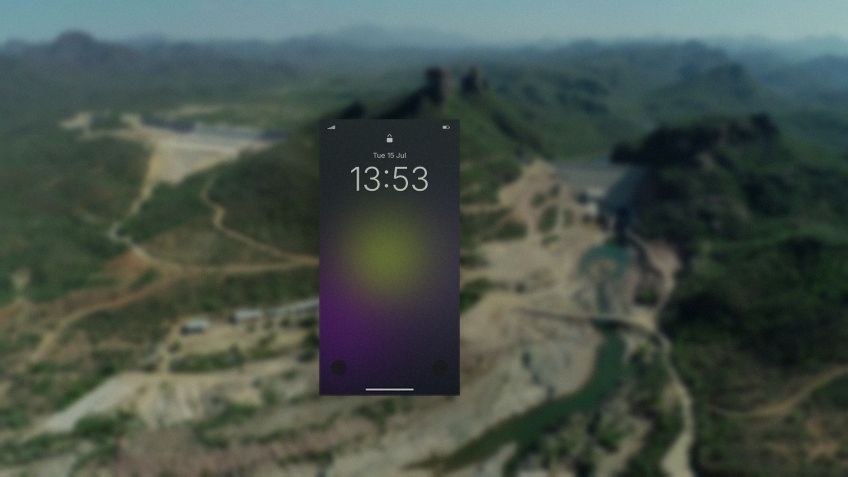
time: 13:53
